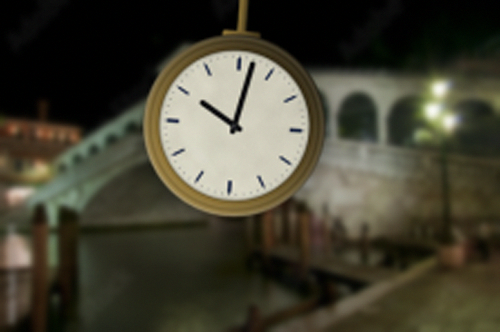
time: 10:02
